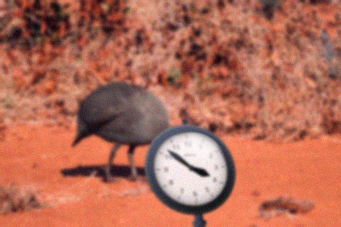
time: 3:52
